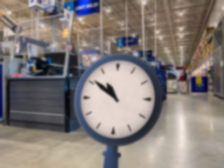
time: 10:51
